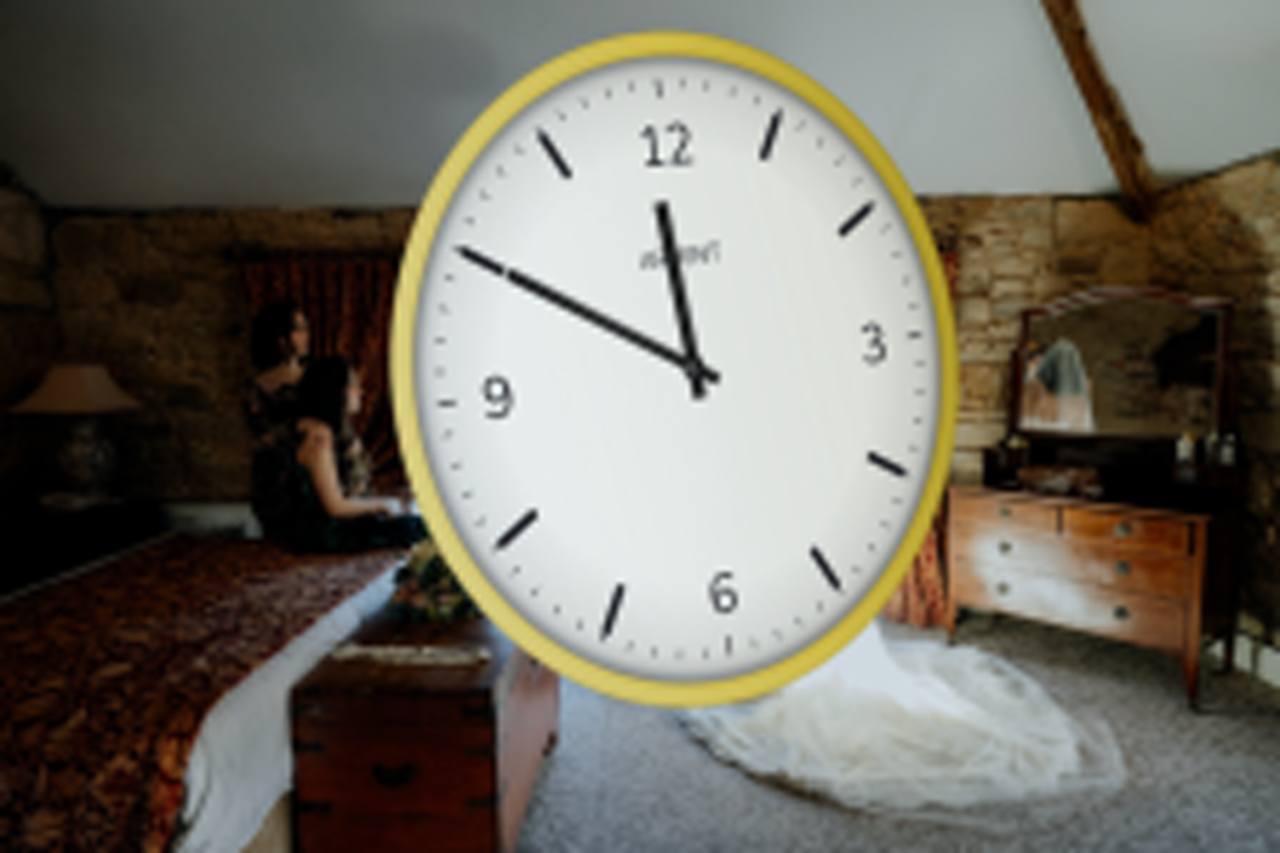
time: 11:50
